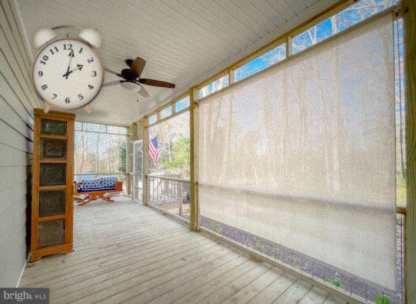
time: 2:02
